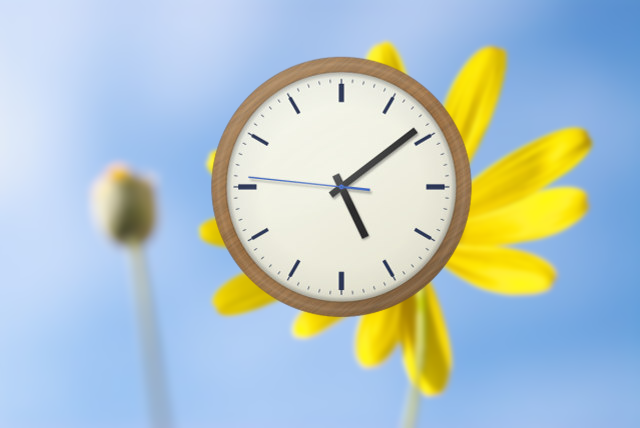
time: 5:08:46
